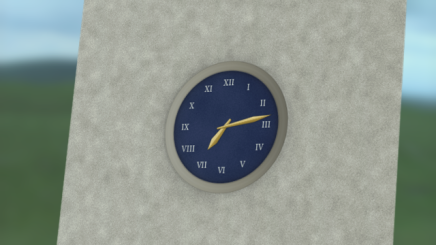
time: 7:13
